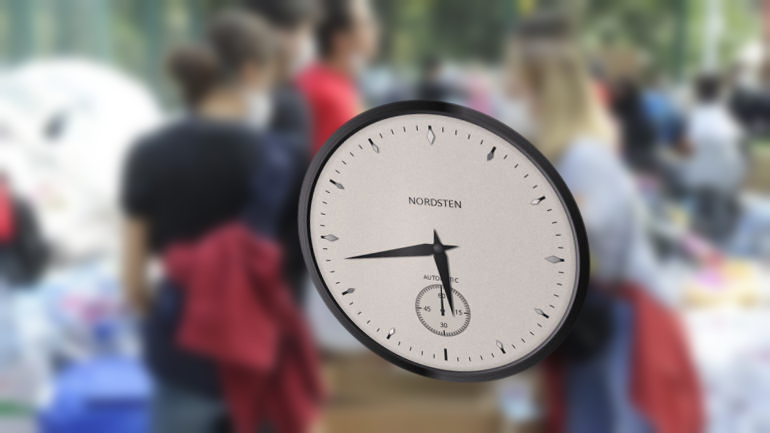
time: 5:43
